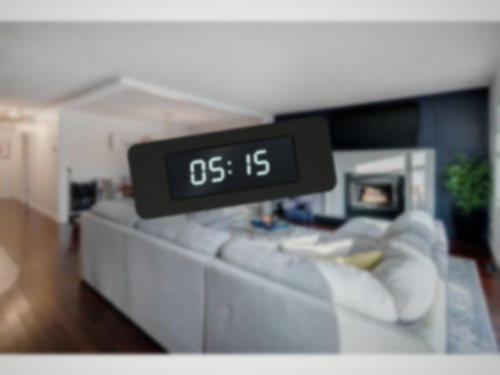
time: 5:15
